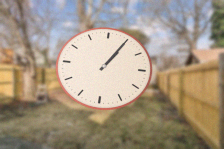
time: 1:05
